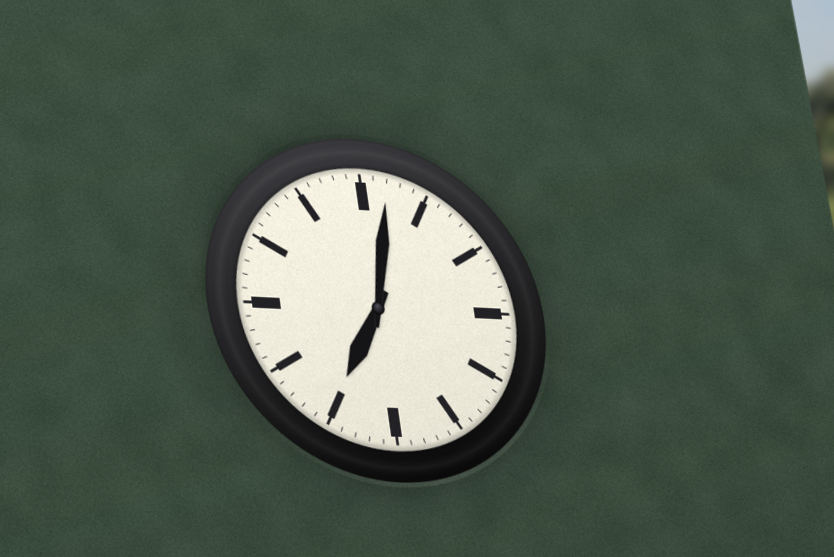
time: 7:02
